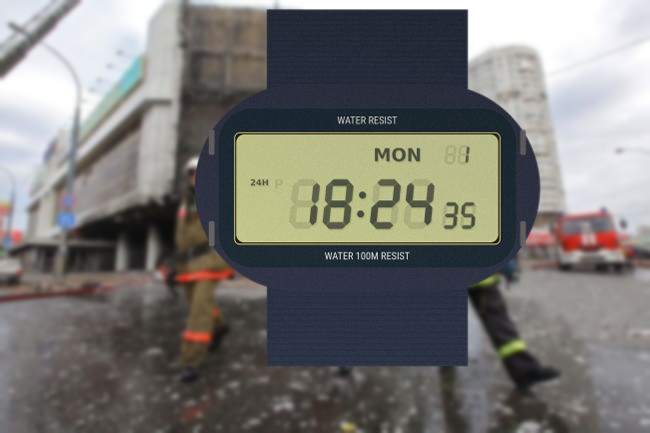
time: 18:24:35
